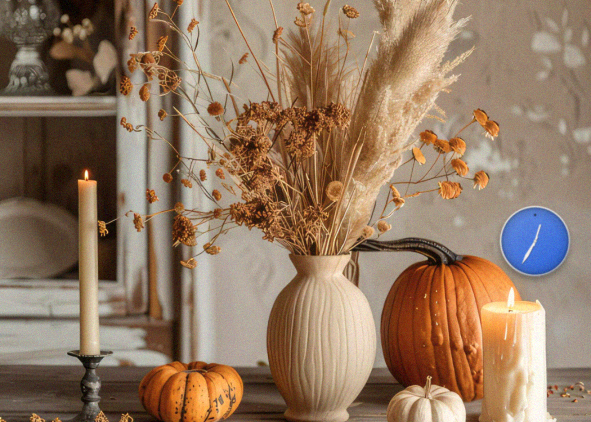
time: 12:35
